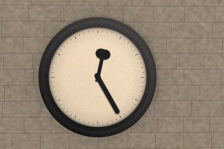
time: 12:25
